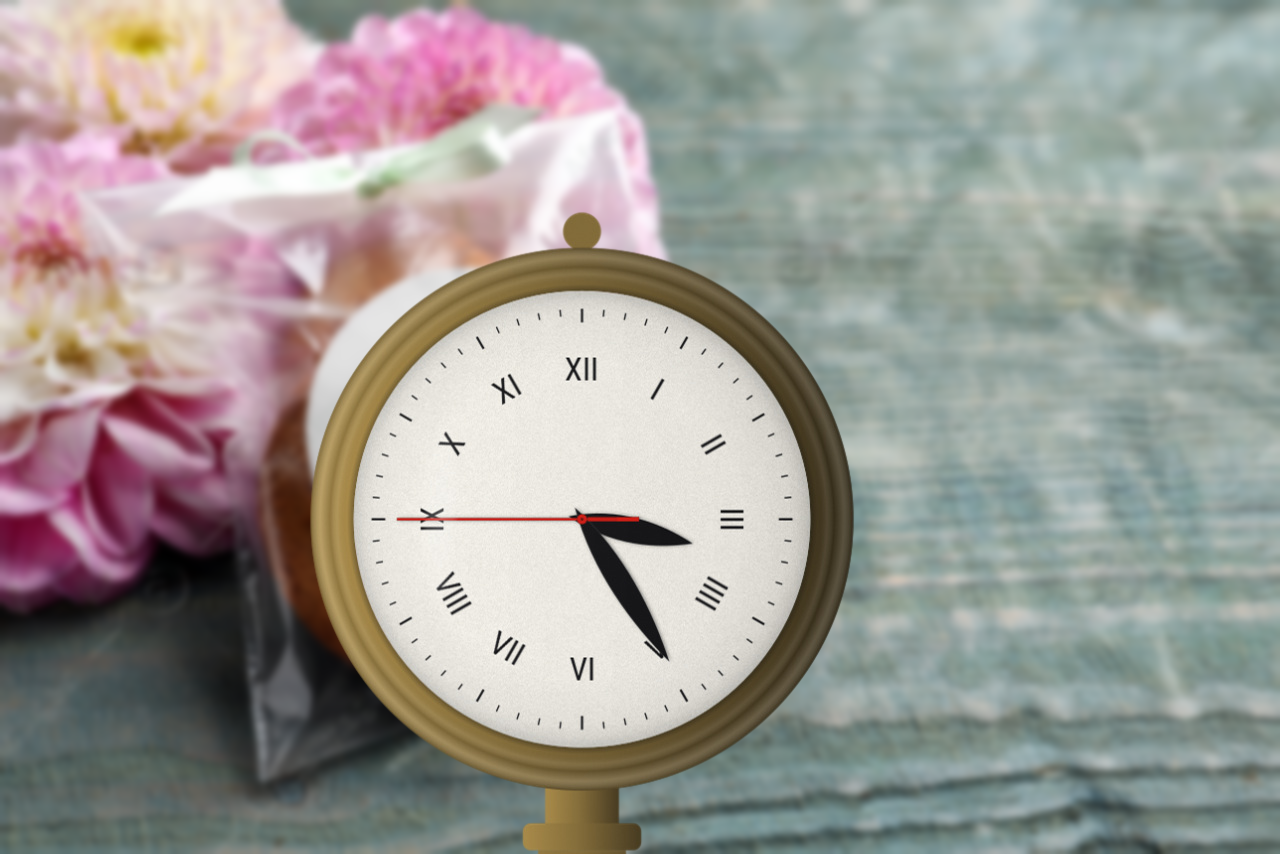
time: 3:24:45
